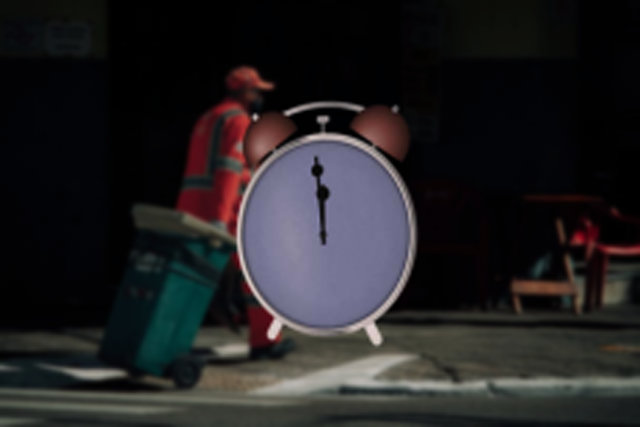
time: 11:59
